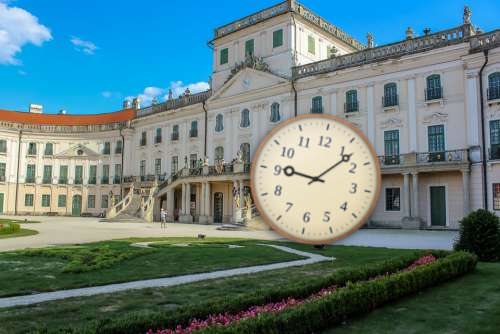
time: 9:07
